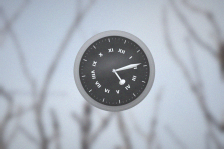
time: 4:09
